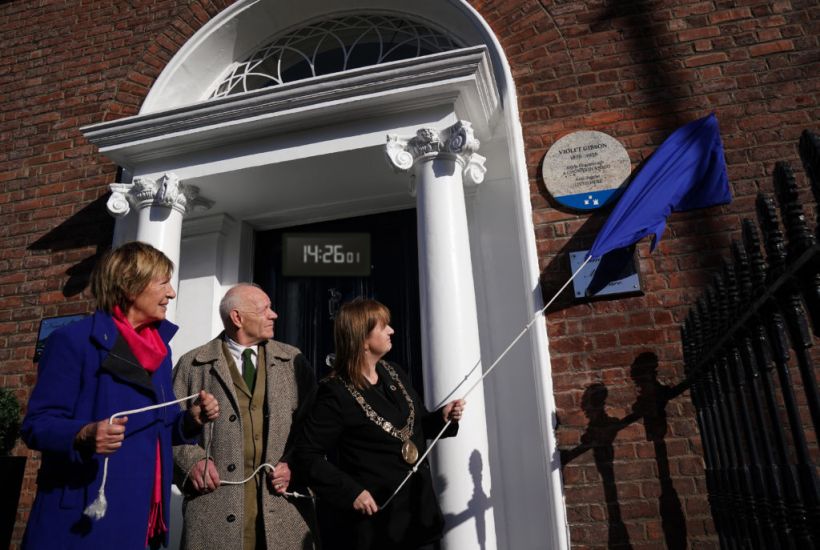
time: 14:26
